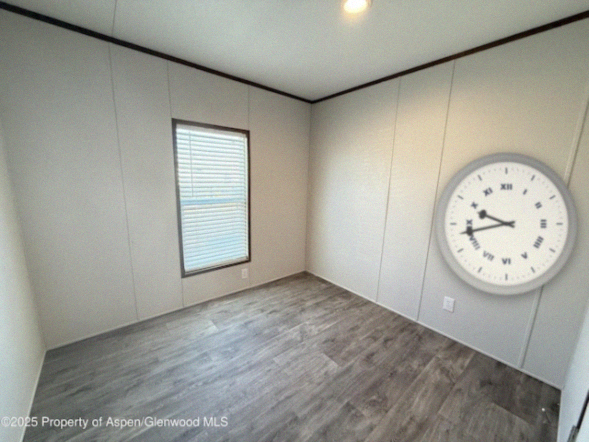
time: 9:43
